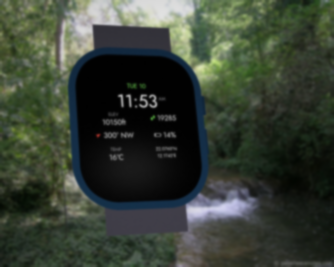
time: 11:53
